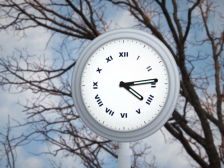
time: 4:14
